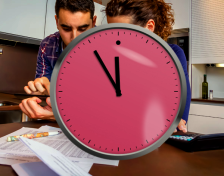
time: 11:55
